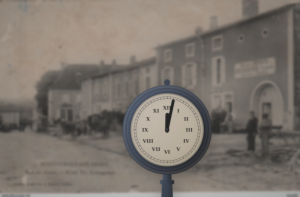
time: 12:02
